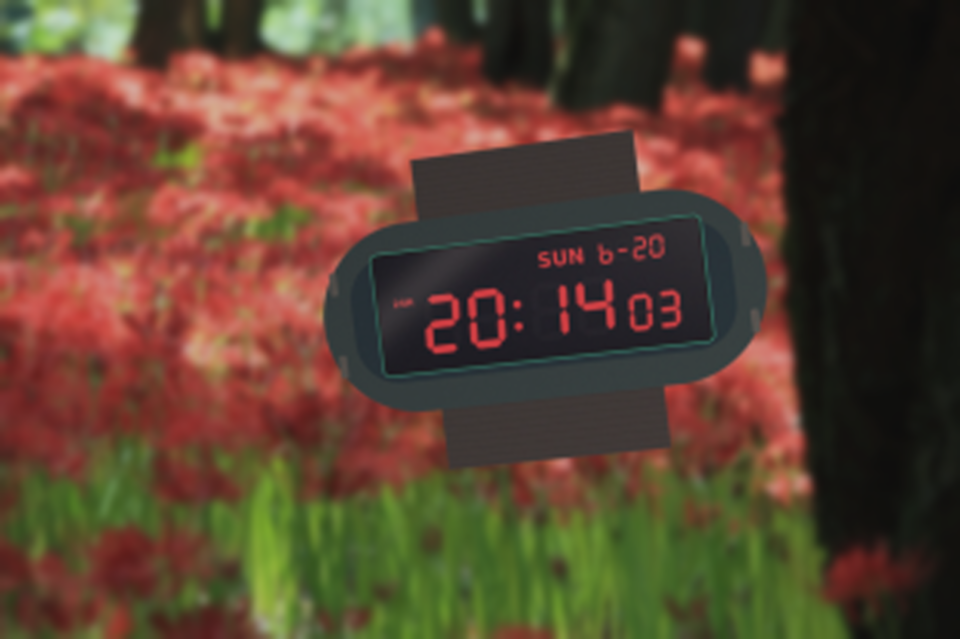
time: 20:14:03
